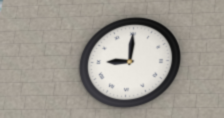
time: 9:00
